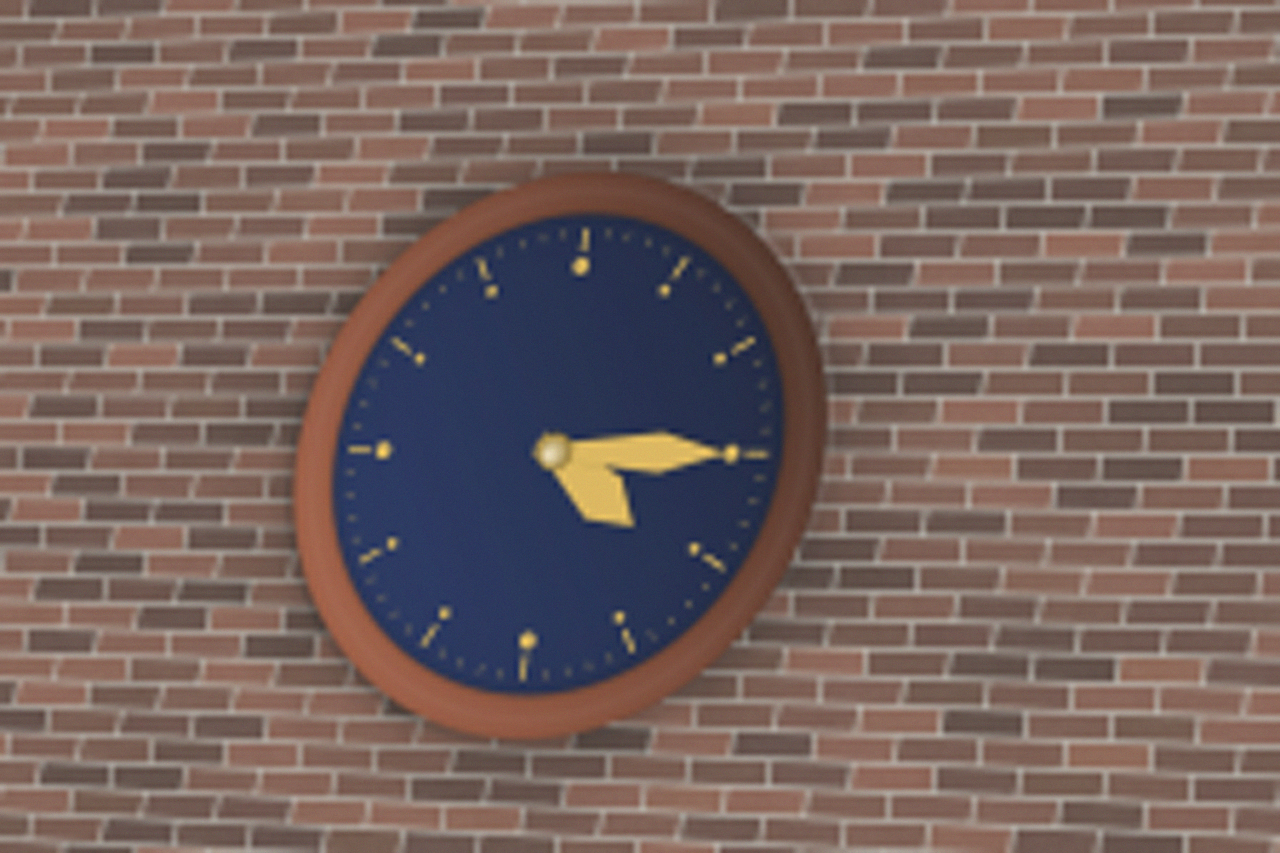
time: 4:15
